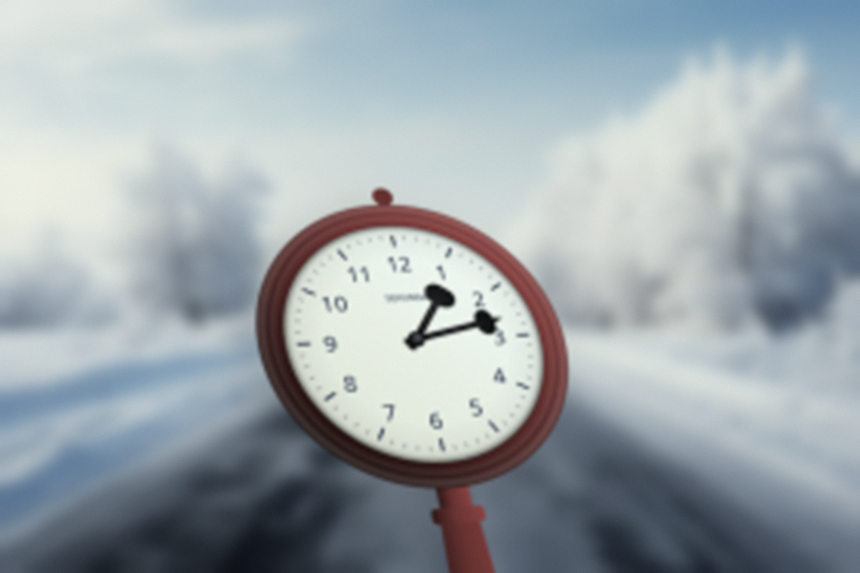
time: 1:13
